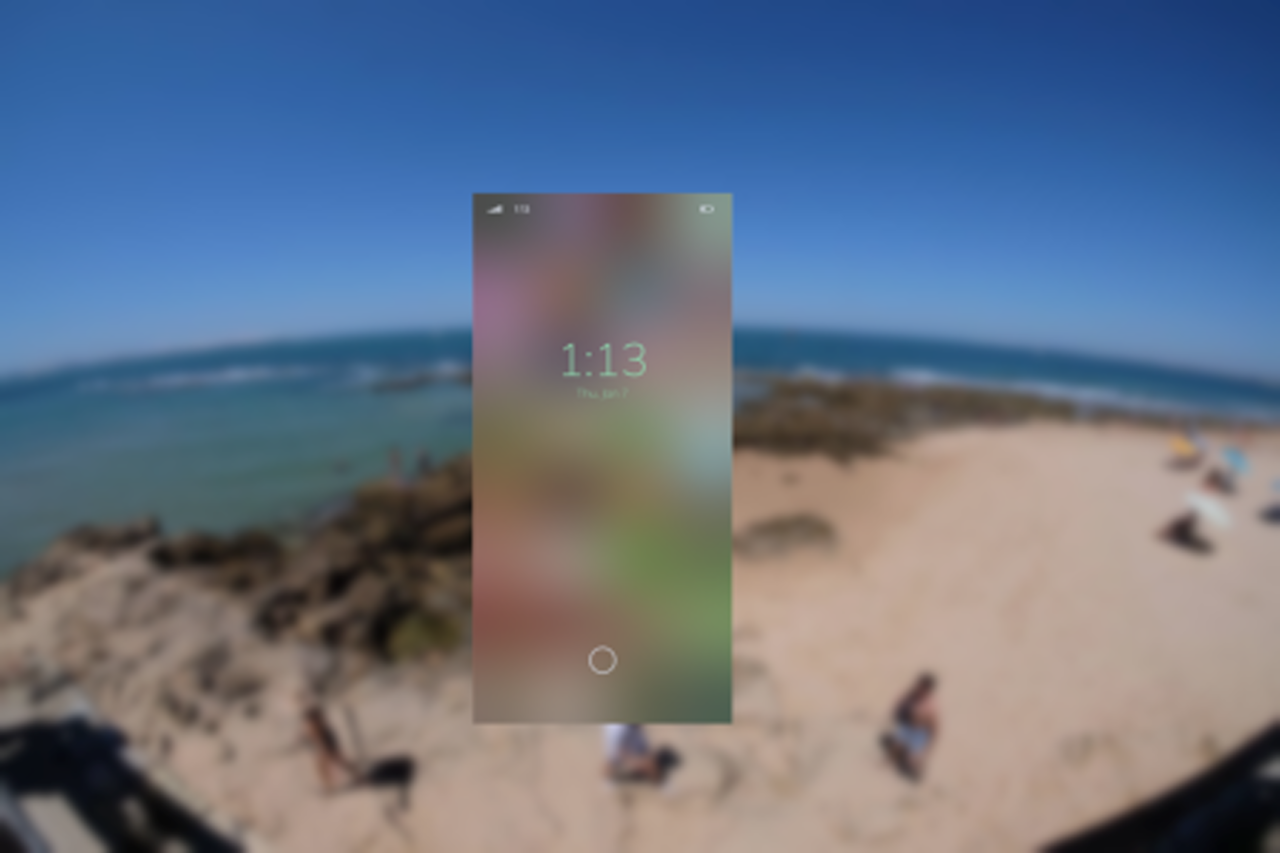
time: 1:13
